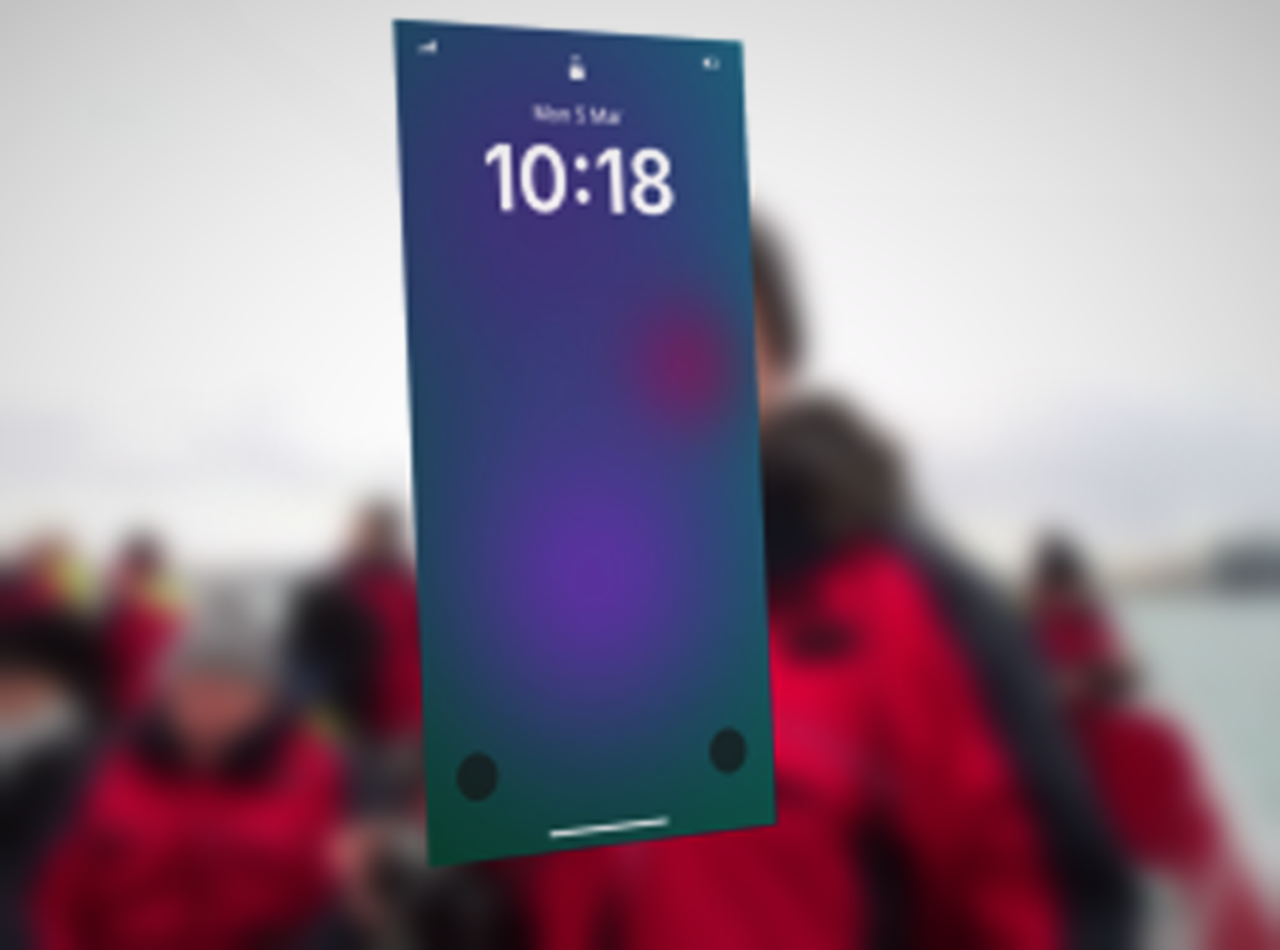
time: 10:18
